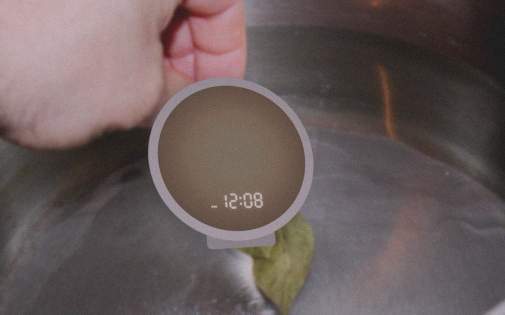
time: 12:08
